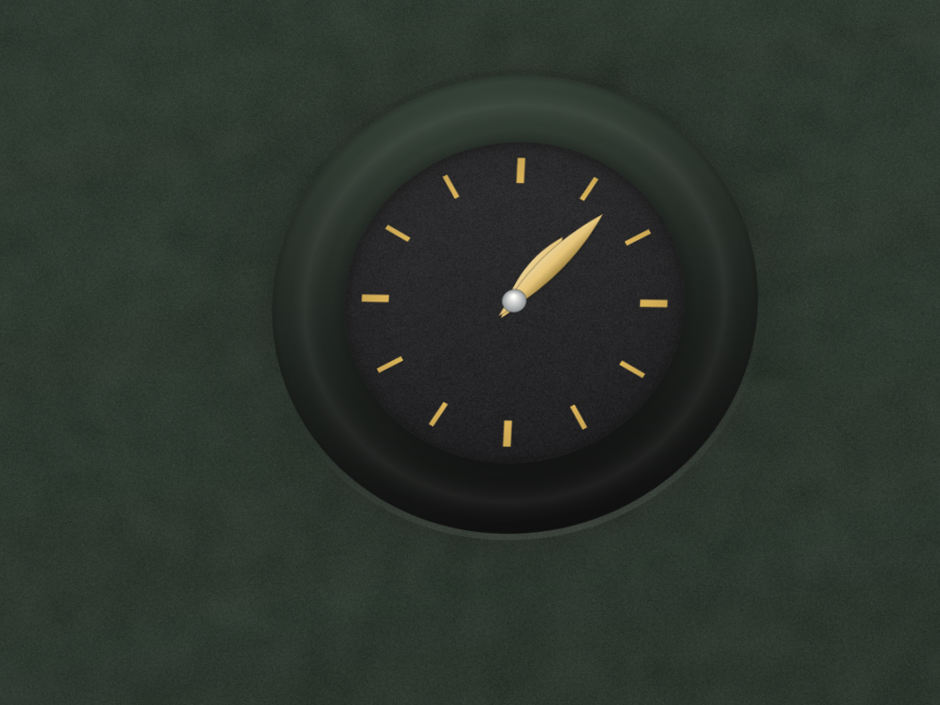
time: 1:07
